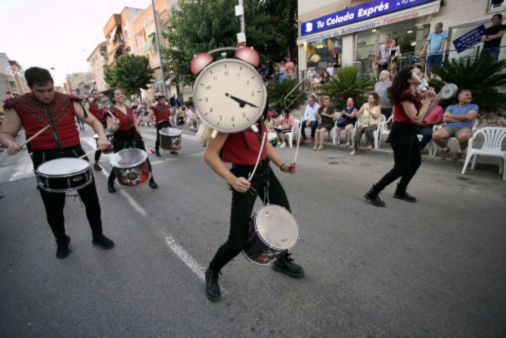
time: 4:20
